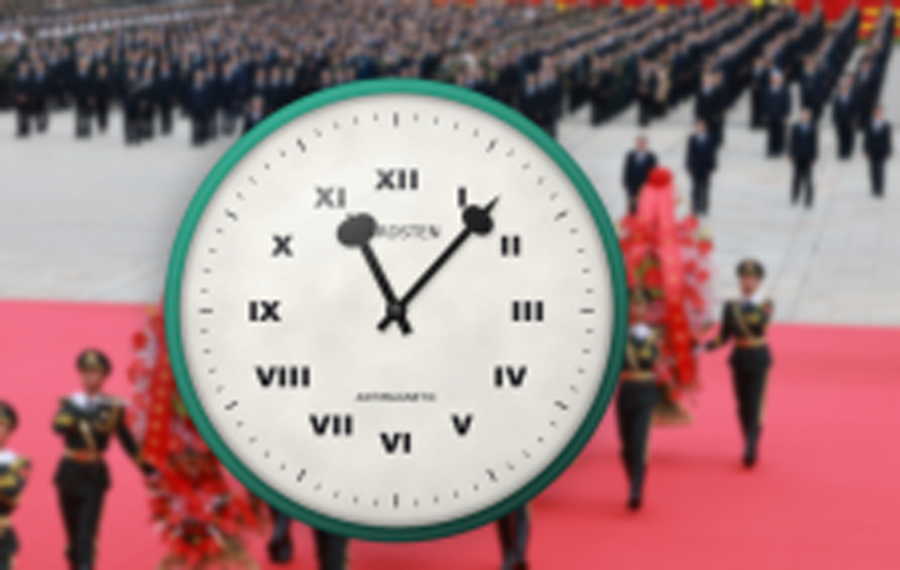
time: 11:07
